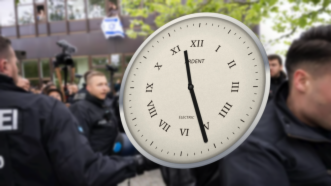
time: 11:26
